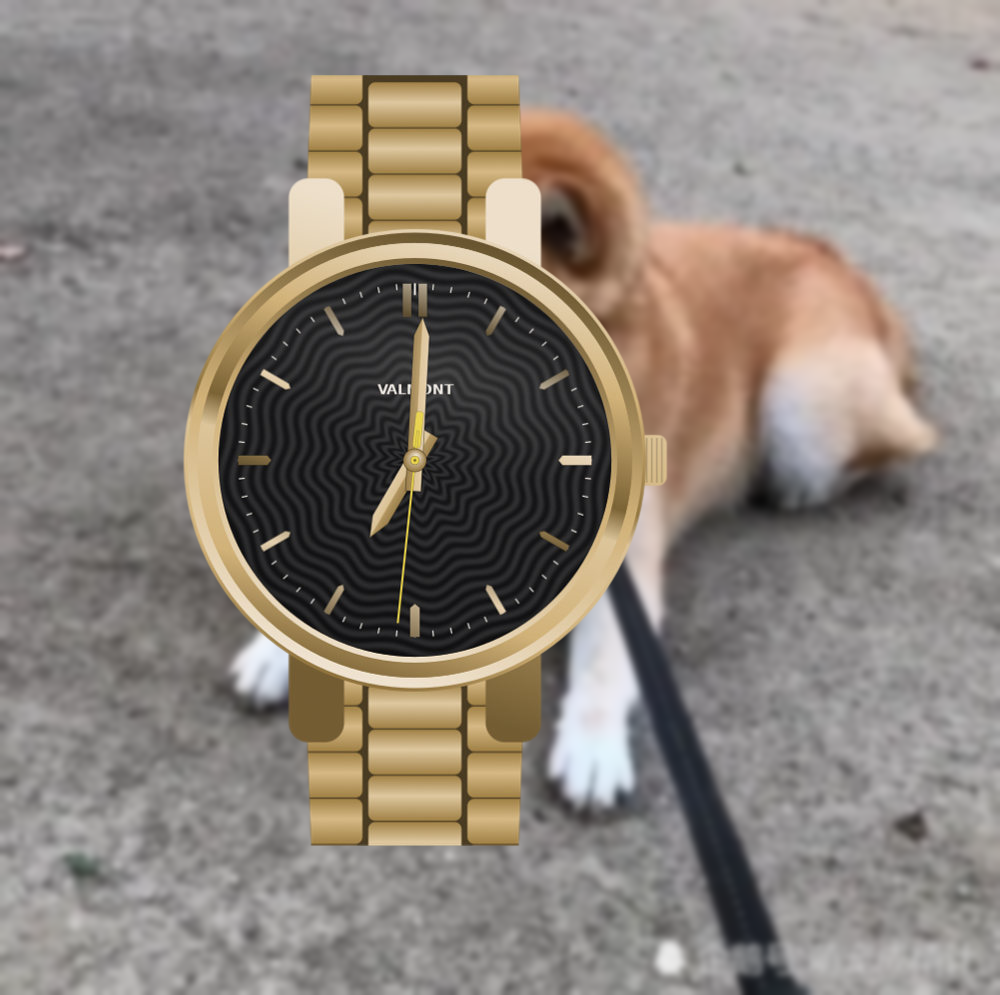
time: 7:00:31
